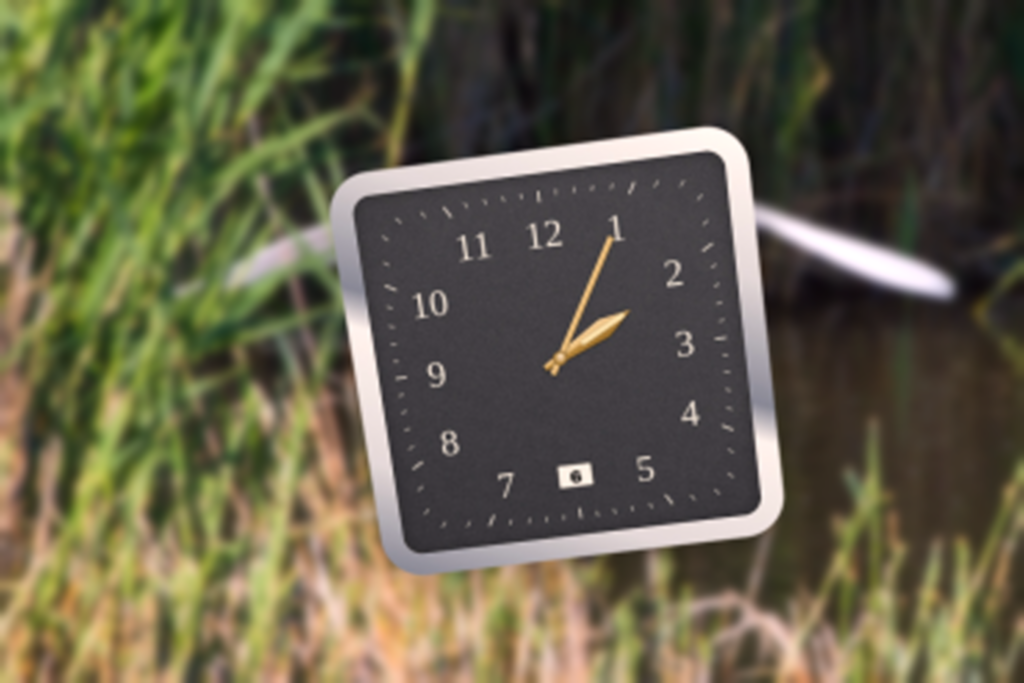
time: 2:05
